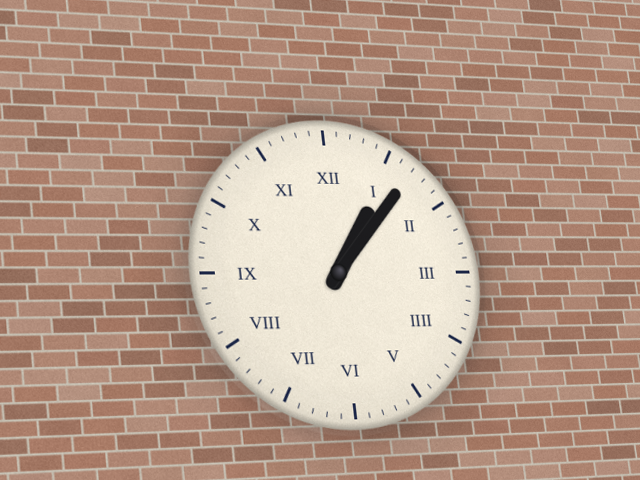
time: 1:07
